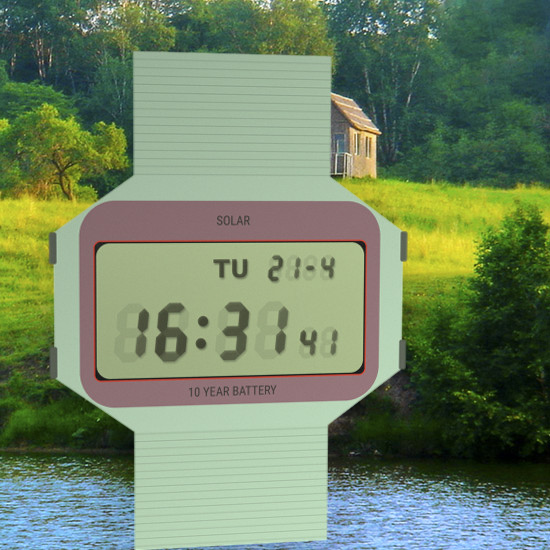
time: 16:31:41
